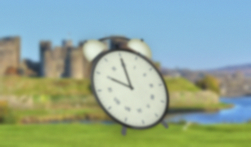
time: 10:00
